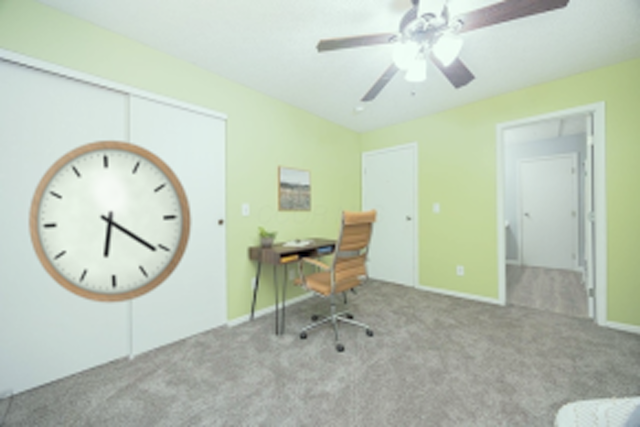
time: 6:21
